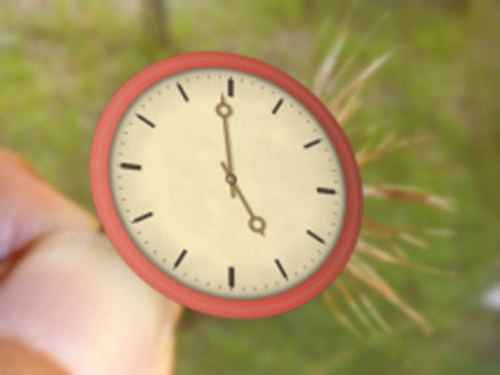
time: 4:59
